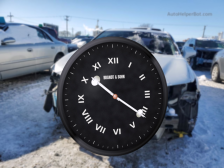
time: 10:21
